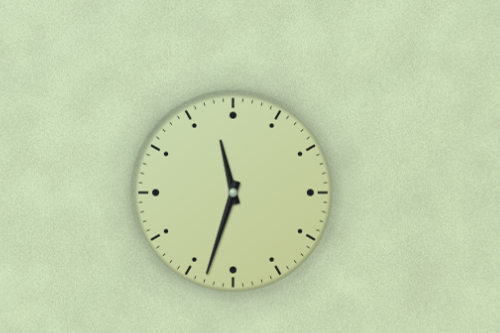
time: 11:33
